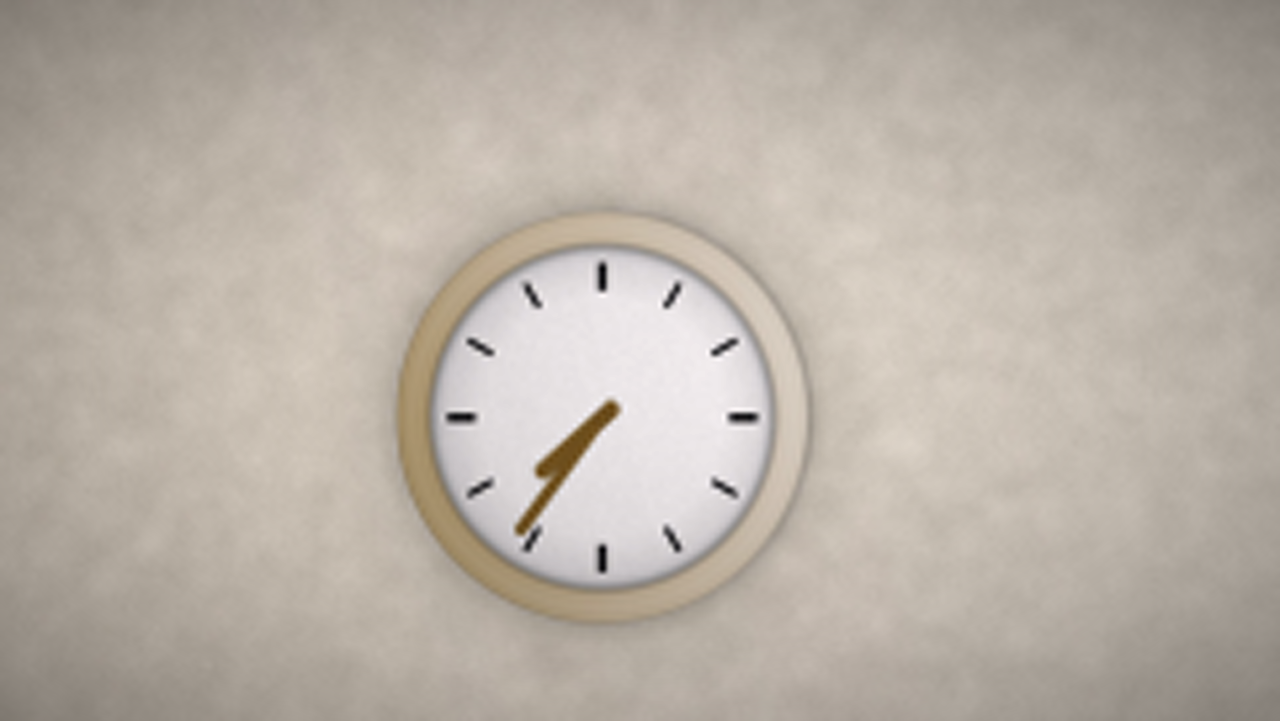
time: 7:36
